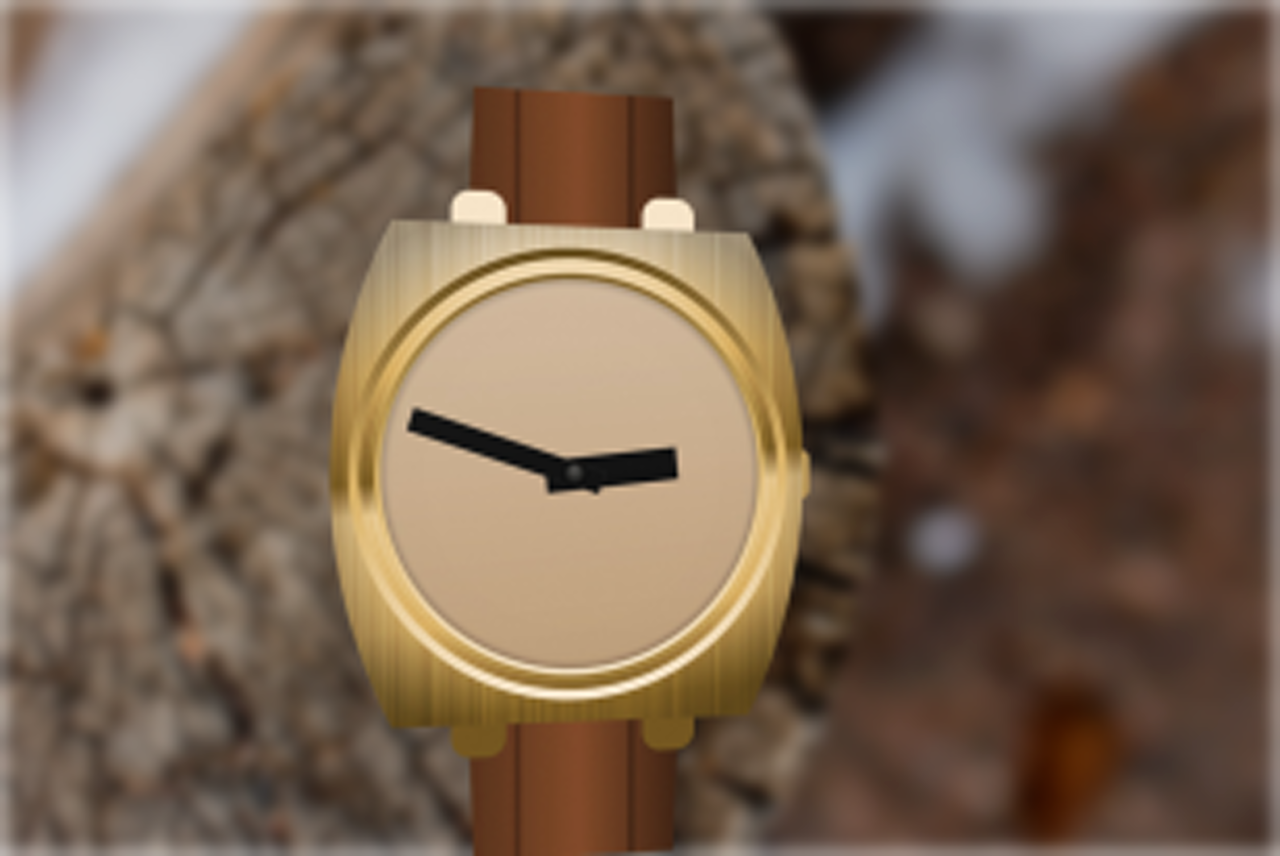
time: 2:48
